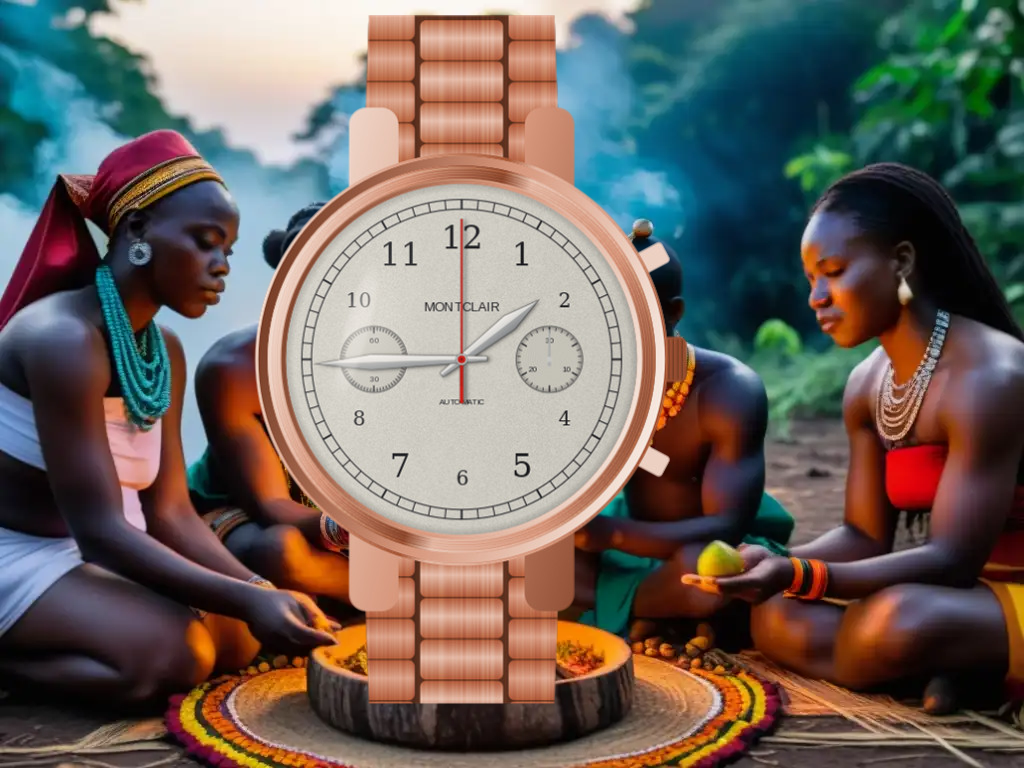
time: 1:44:42
